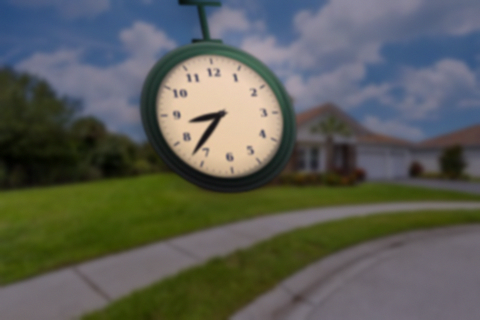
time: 8:37
